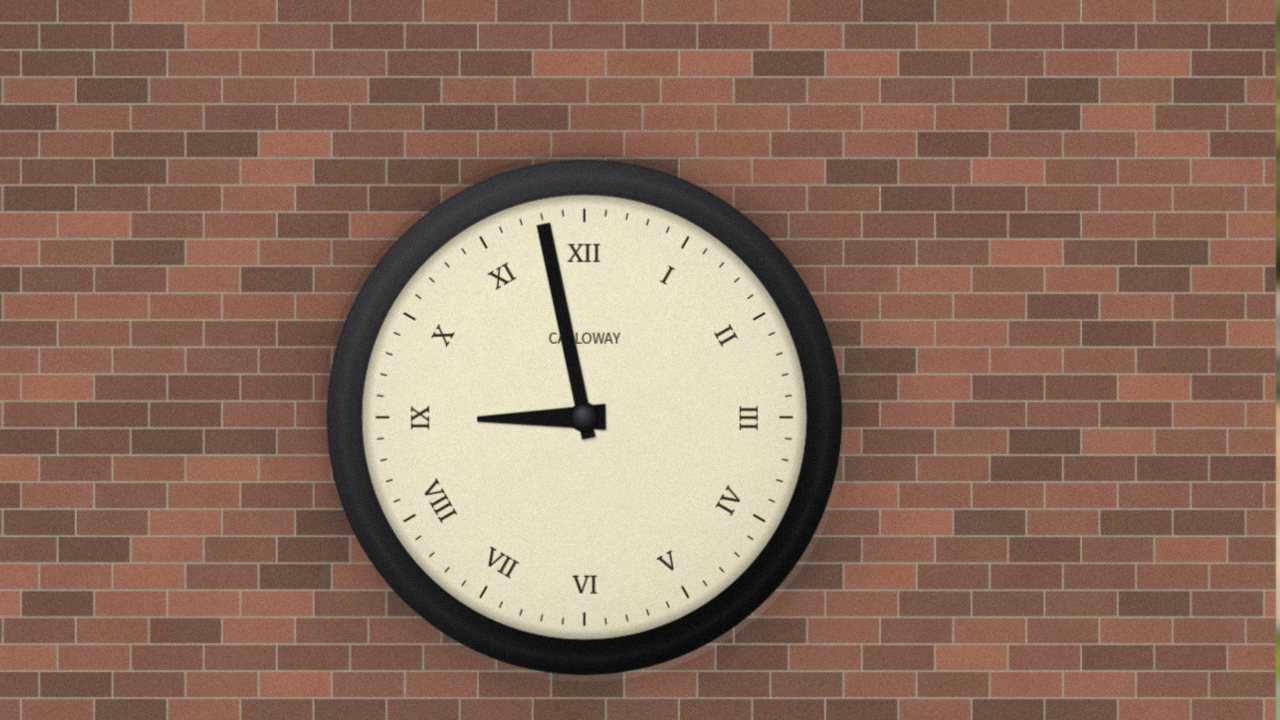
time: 8:58
